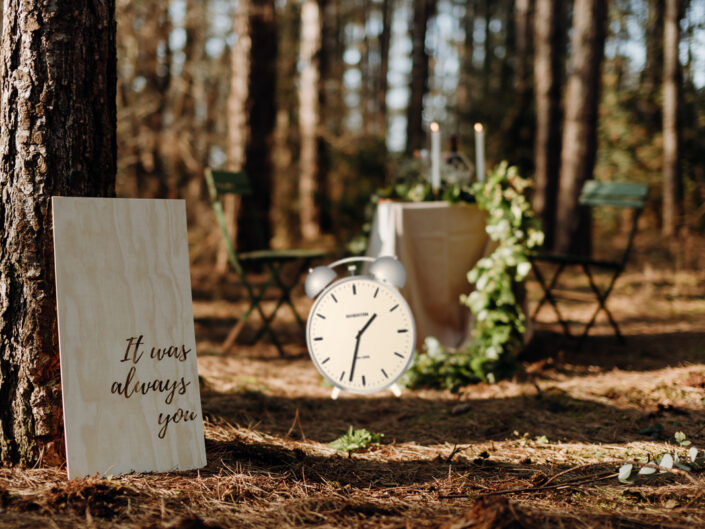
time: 1:33
